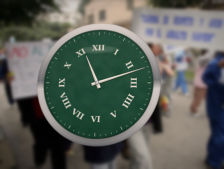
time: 11:12
